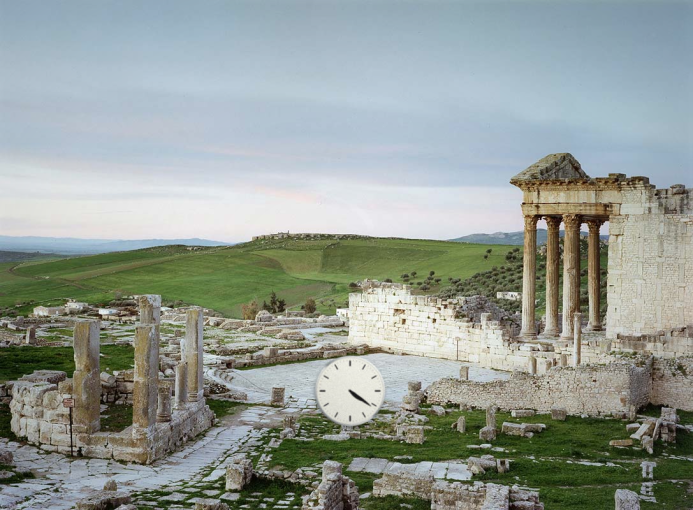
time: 4:21
